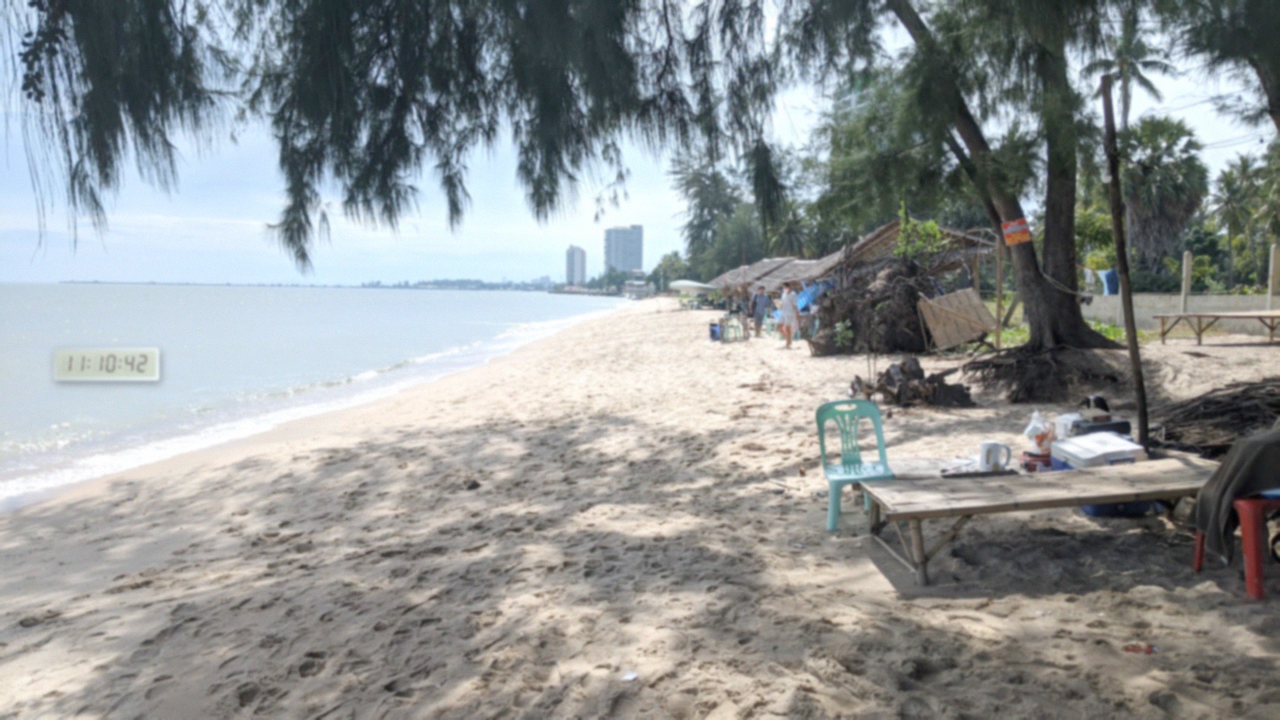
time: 11:10:42
